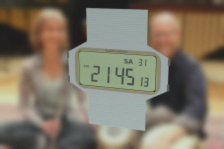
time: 21:45:13
